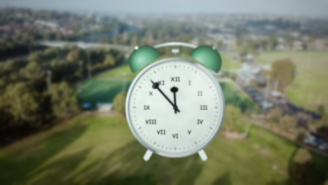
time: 11:53
